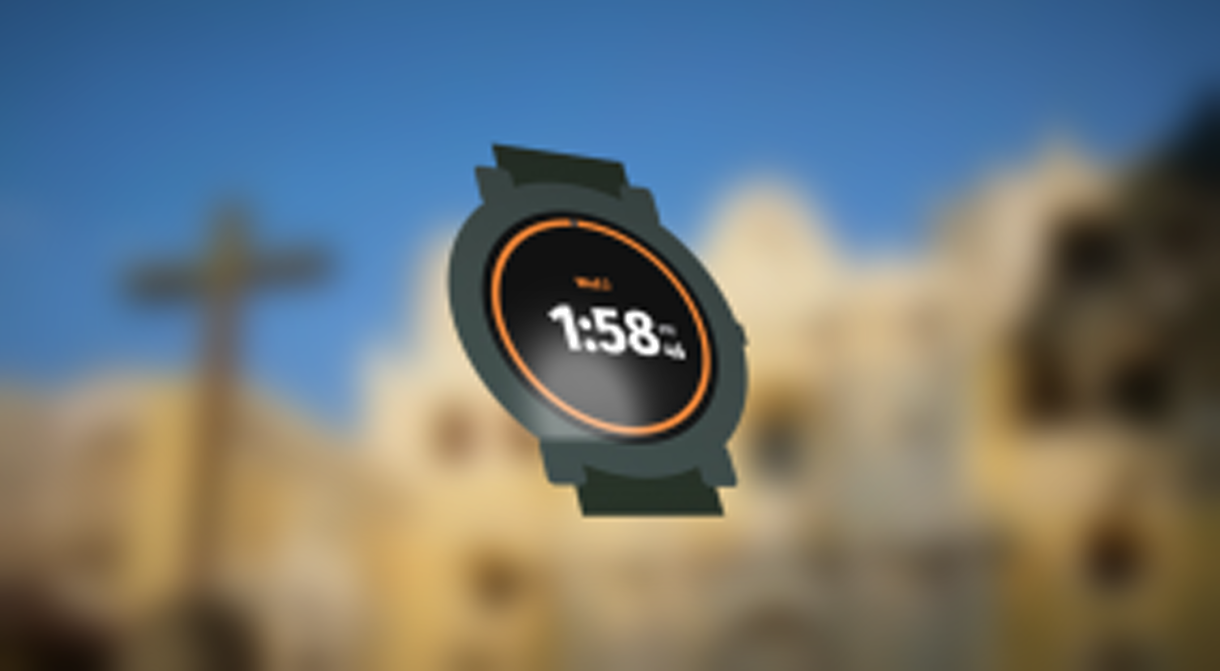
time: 1:58
